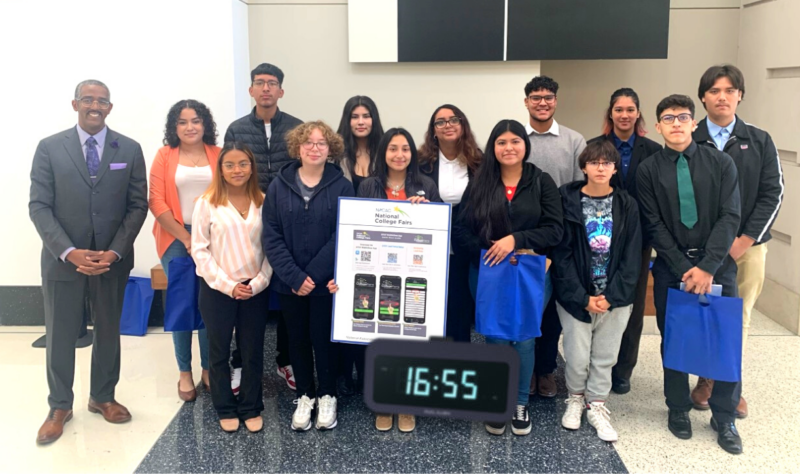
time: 16:55
